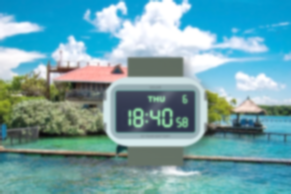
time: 18:40
